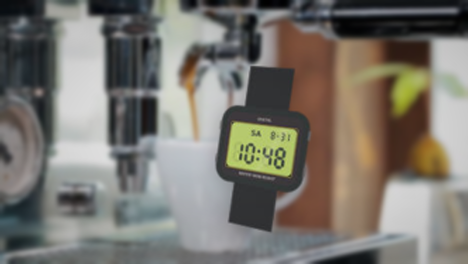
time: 10:48
